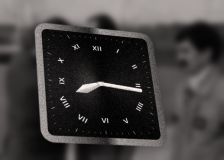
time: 8:16
